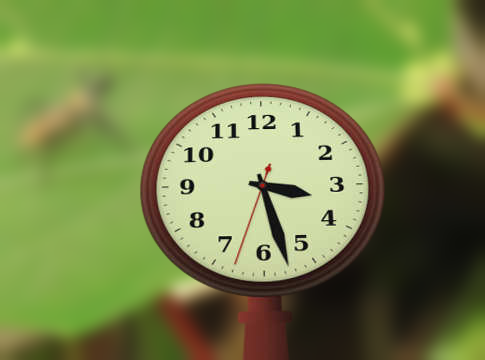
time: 3:27:33
